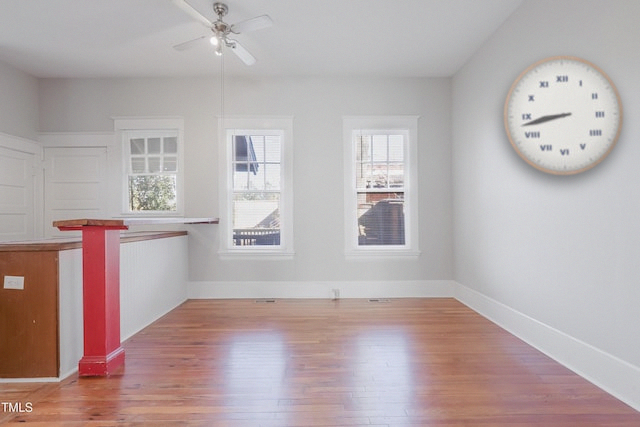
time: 8:43
